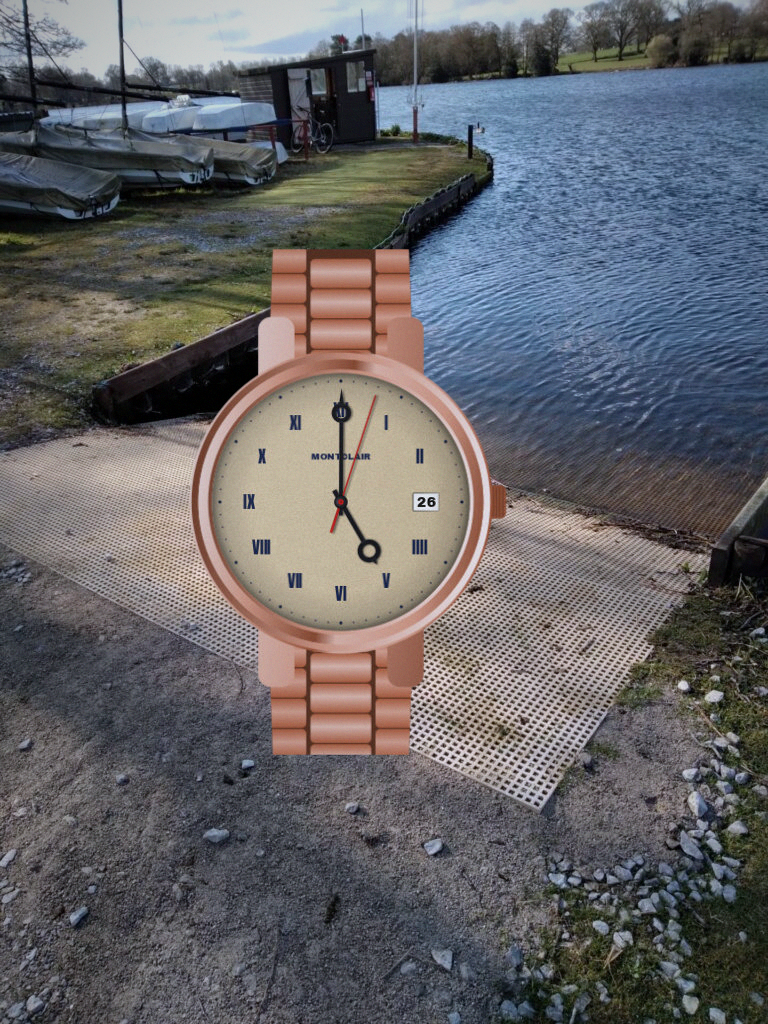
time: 5:00:03
